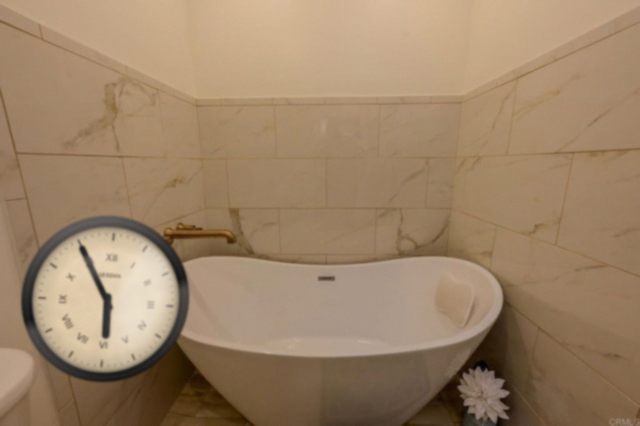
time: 5:55
